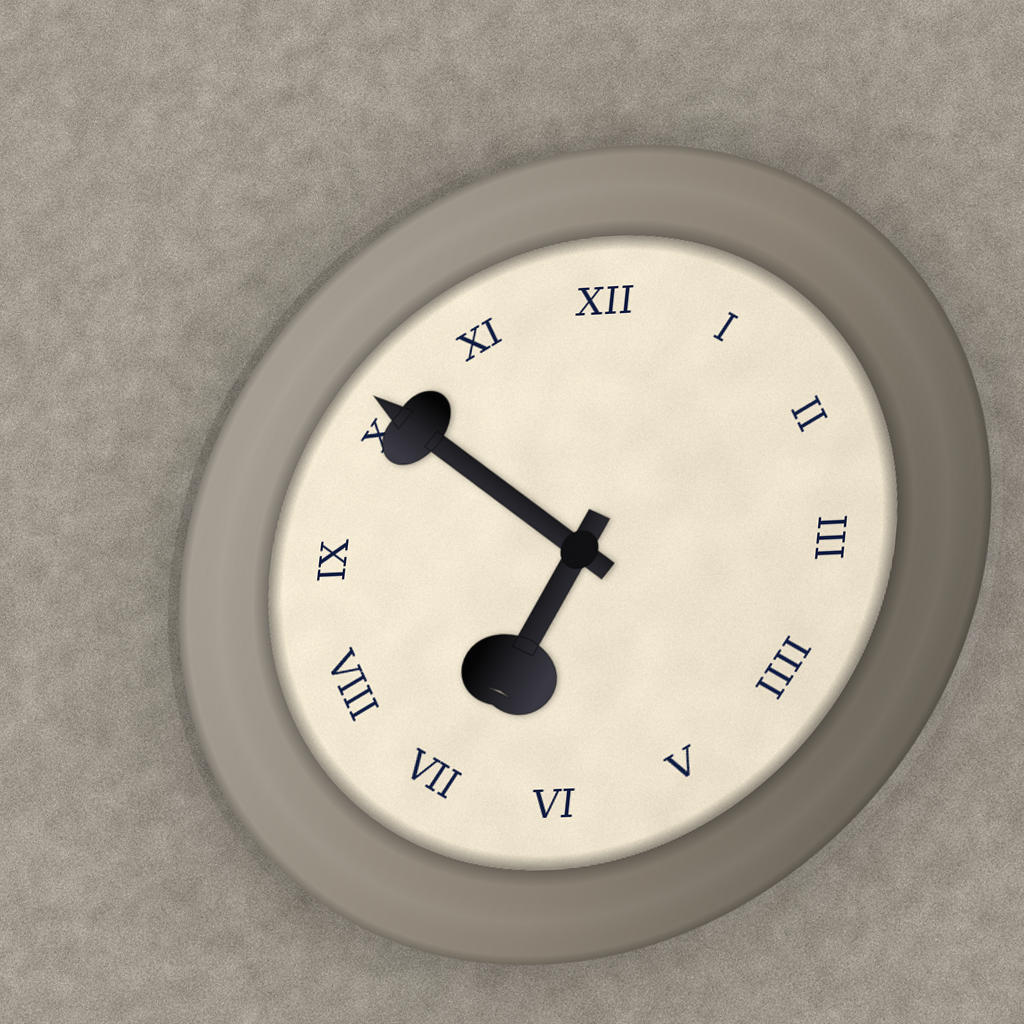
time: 6:51
